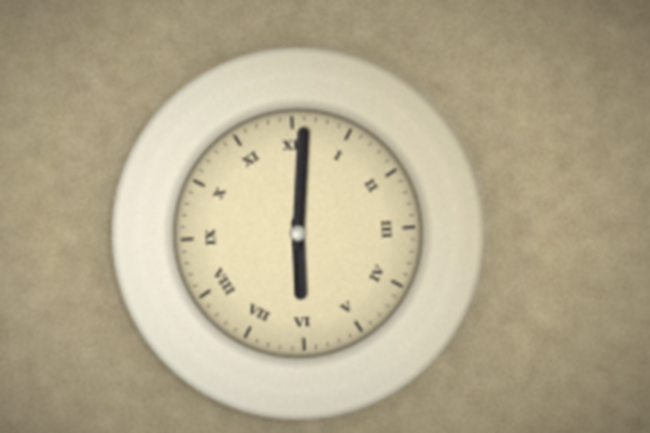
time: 6:01
